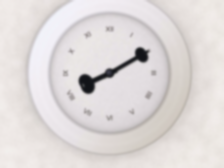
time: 8:10
